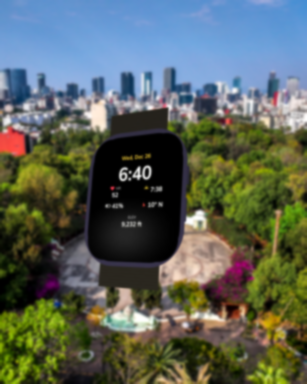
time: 6:40
